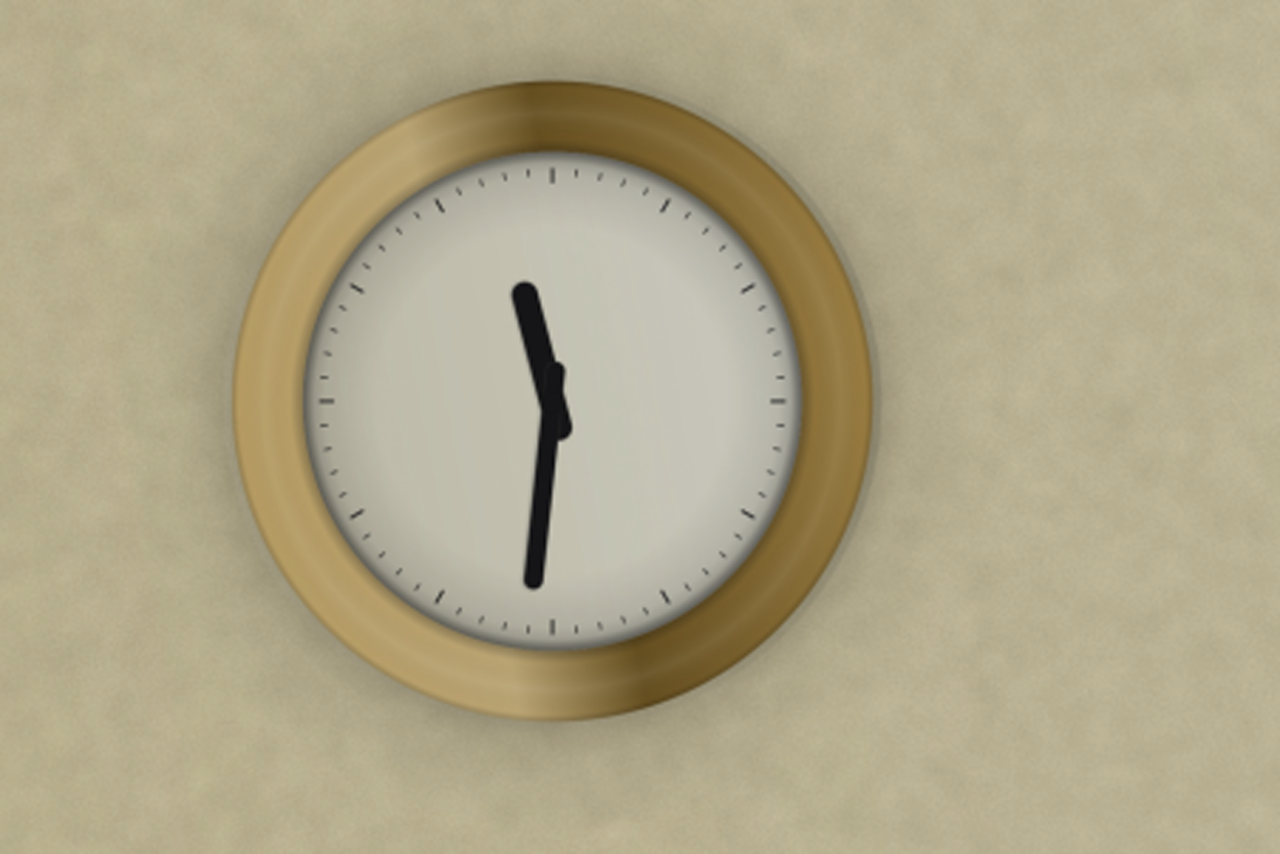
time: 11:31
